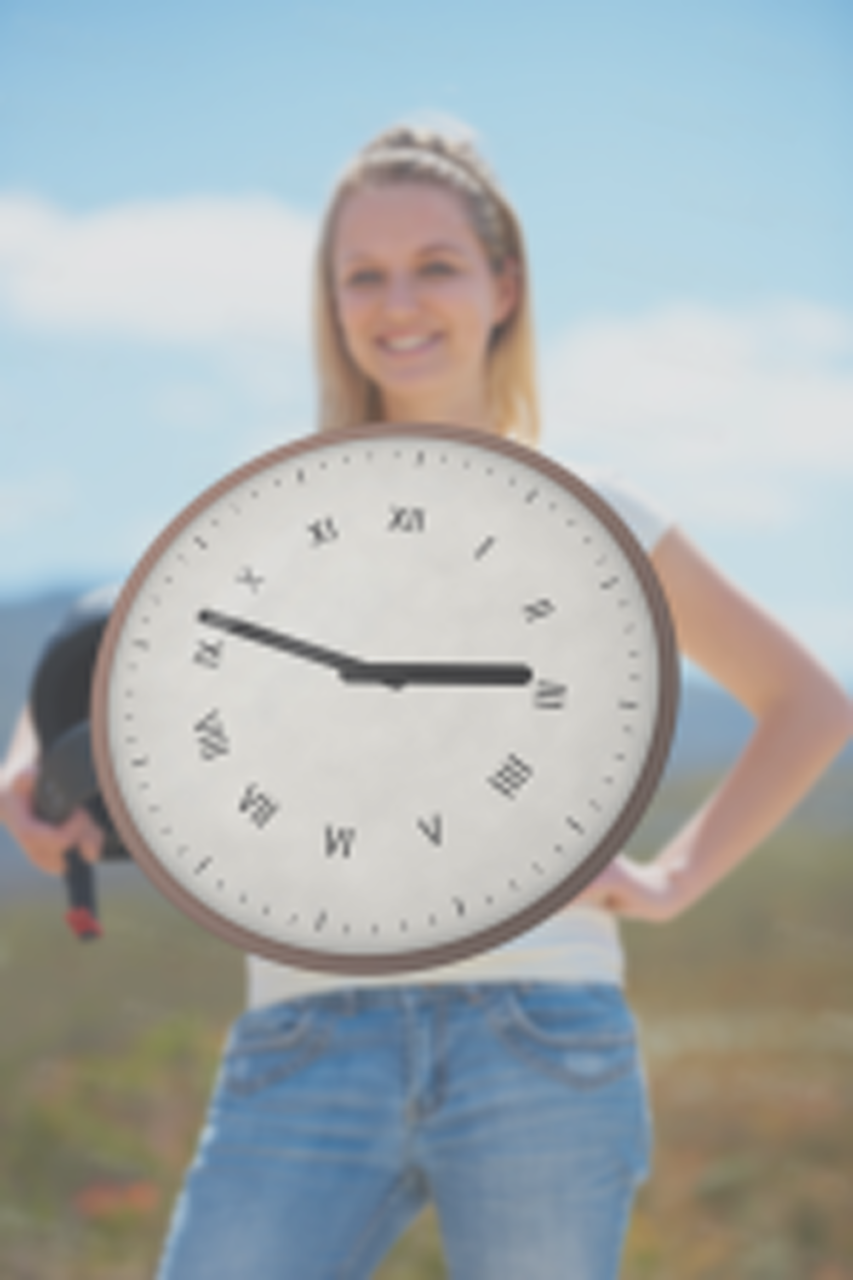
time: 2:47
